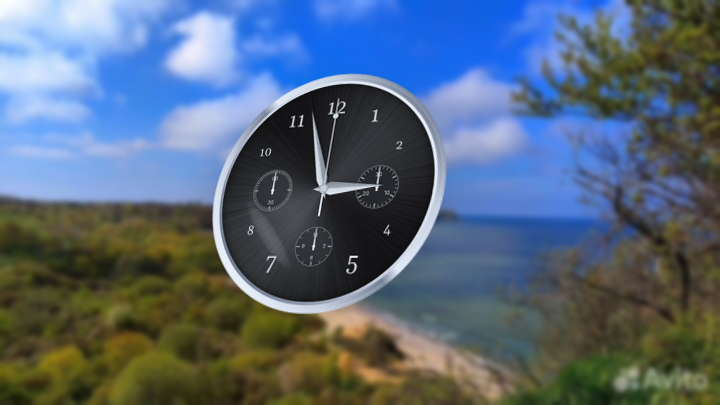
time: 2:57
